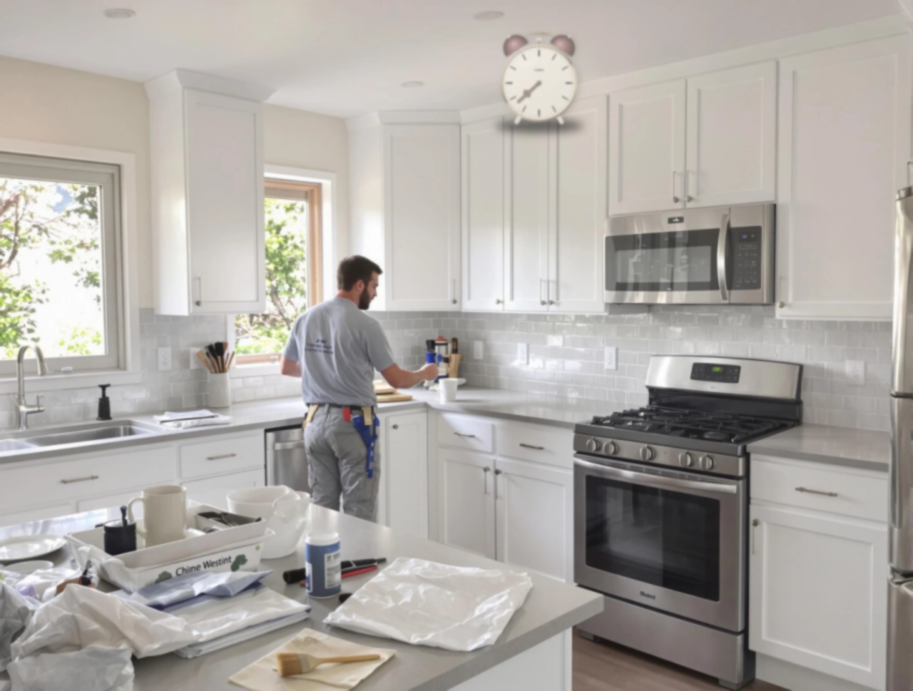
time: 7:38
